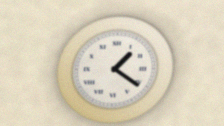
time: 1:21
